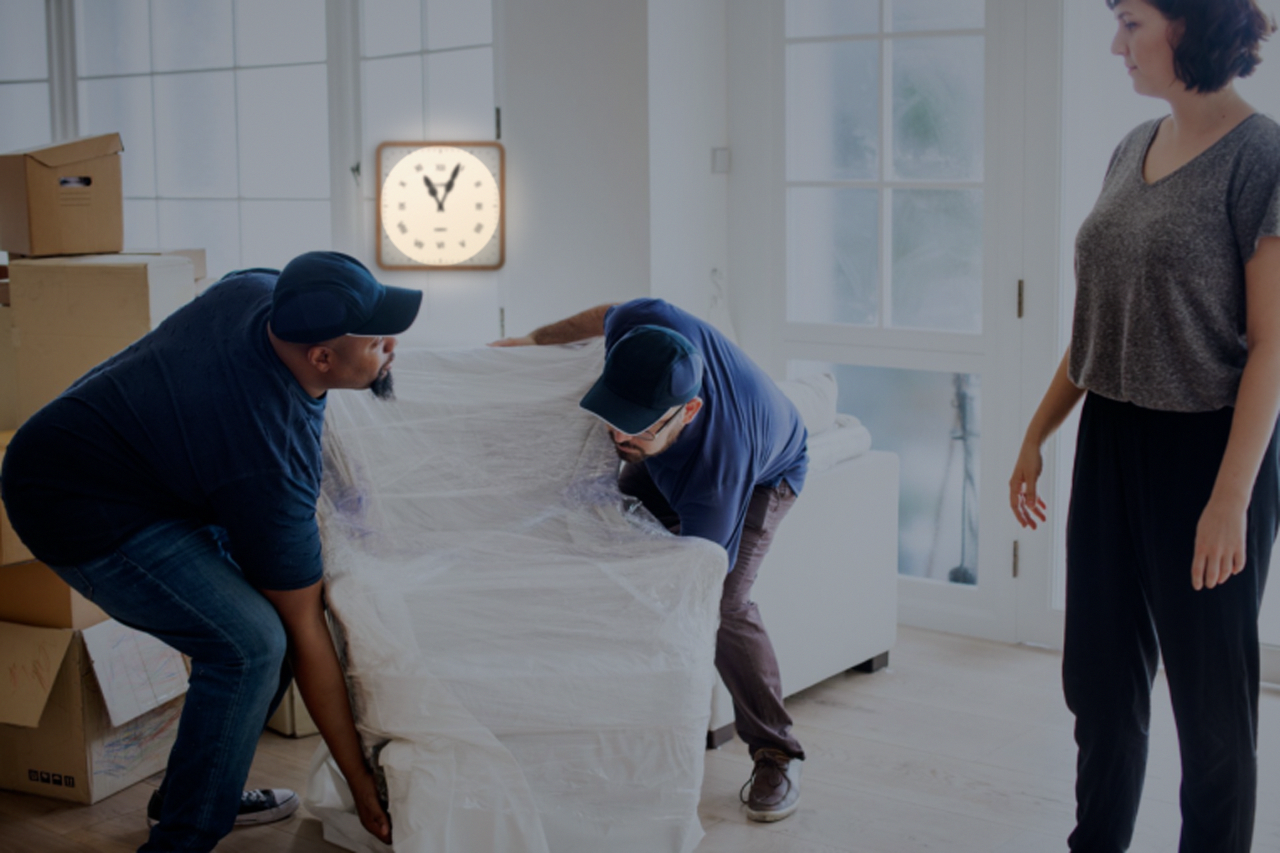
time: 11:04
